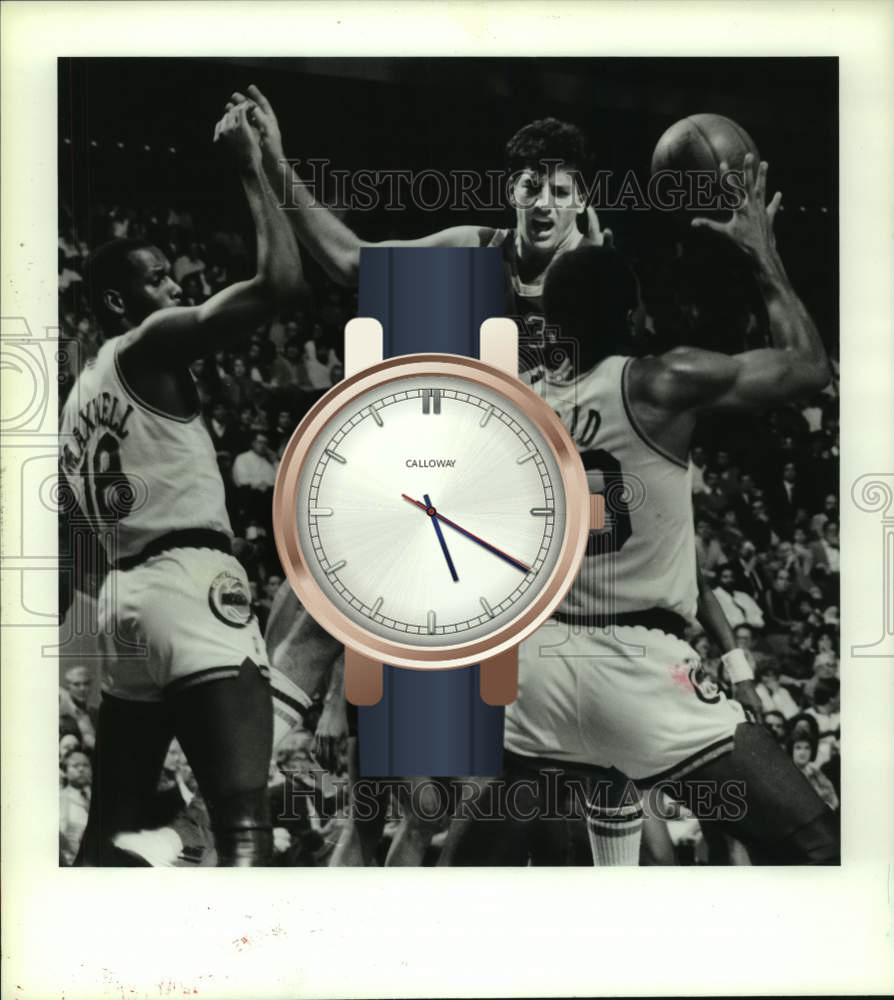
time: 5:20:20
